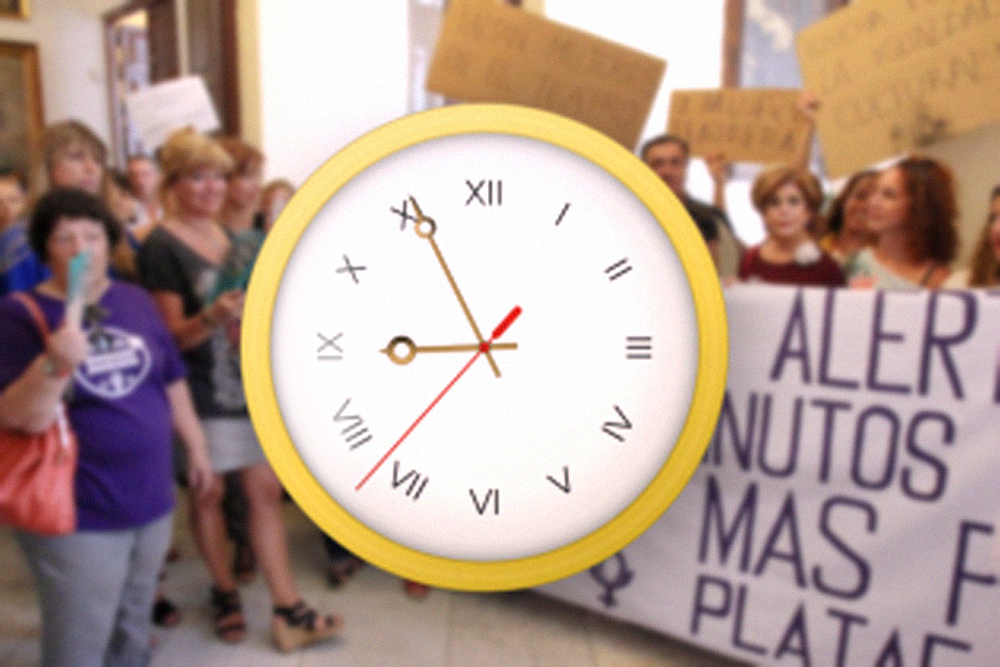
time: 8:55:37
